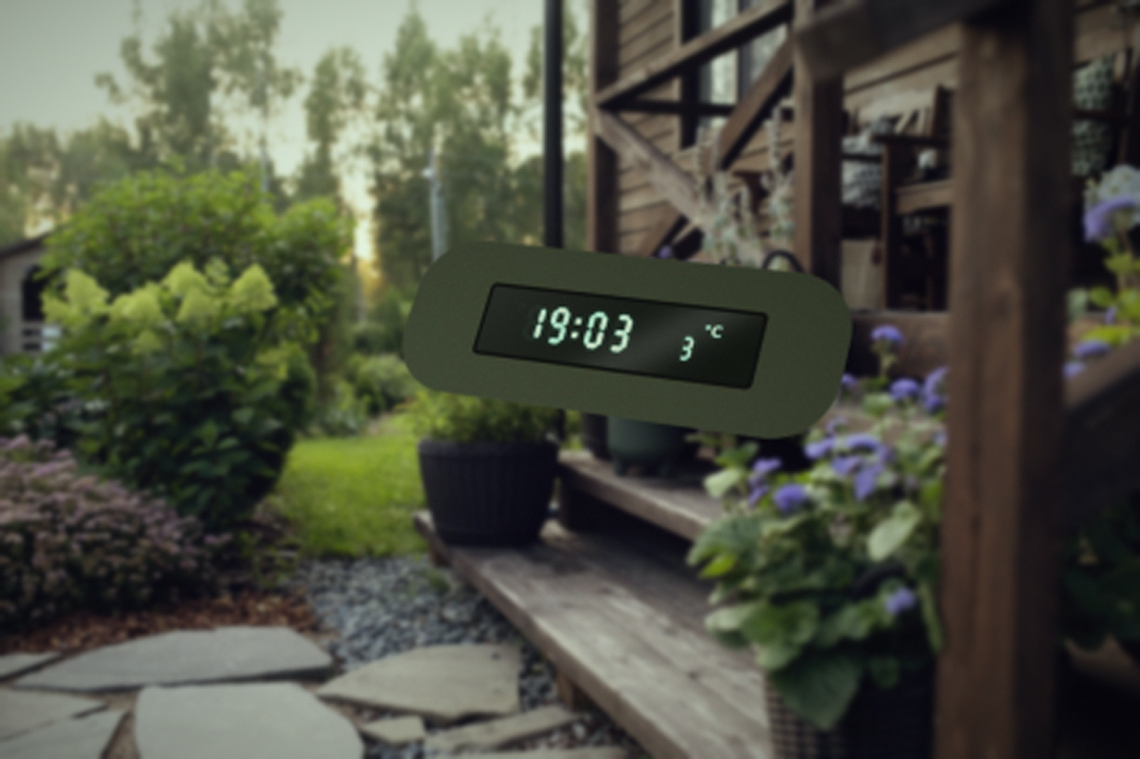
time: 19:03
